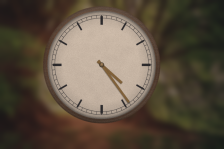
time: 4:24
